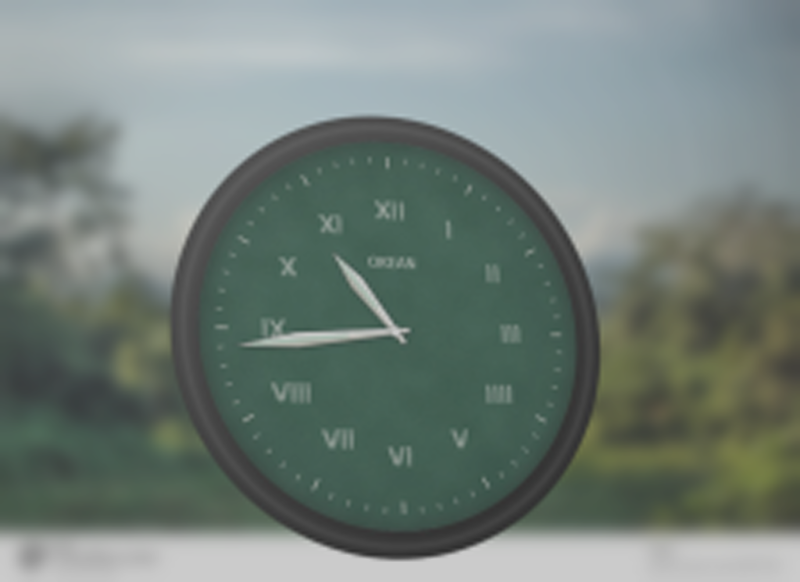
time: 10:44
